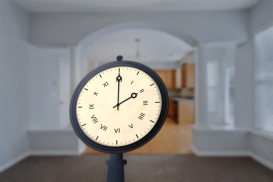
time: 2:00
